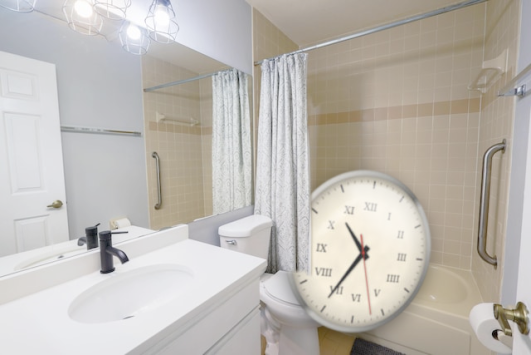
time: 10:35:27
